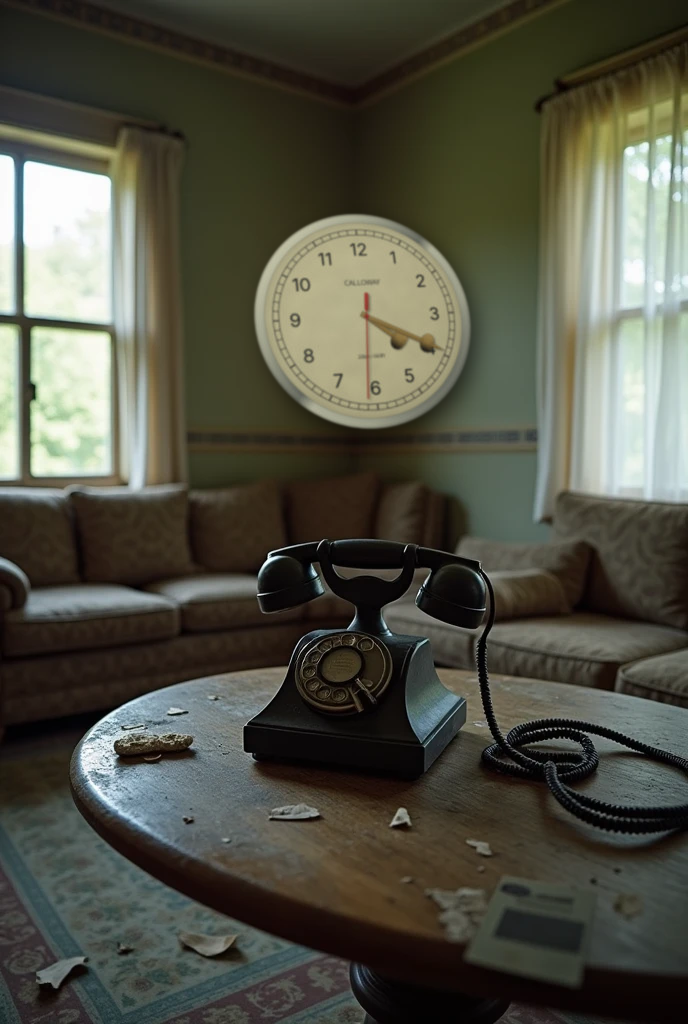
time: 4:19:31
